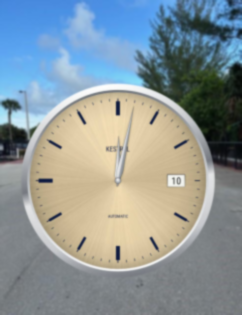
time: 12:02
